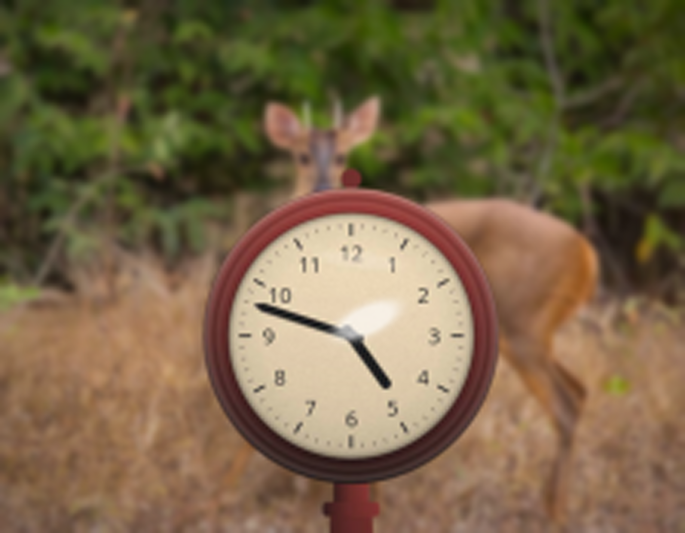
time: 4:48
